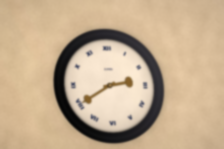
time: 2:40
